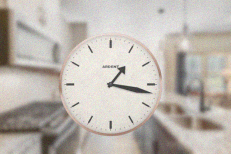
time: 1:17
